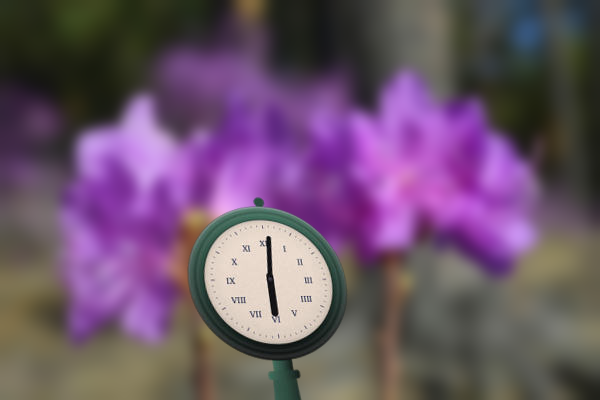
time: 6:01
